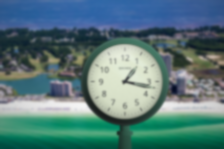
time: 1:17
